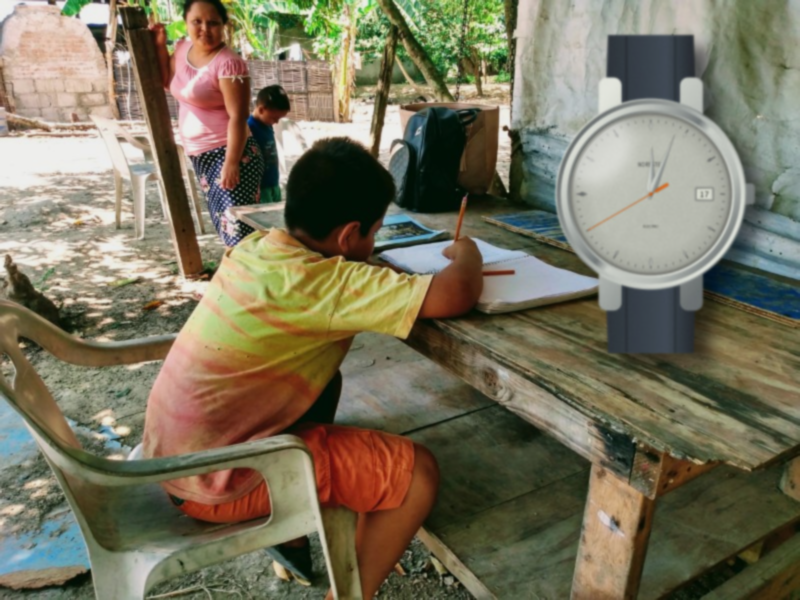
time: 12:03:40
